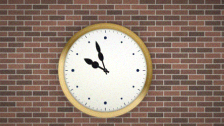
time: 9:57
